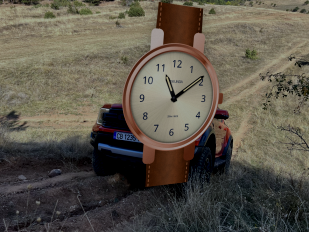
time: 11:09
